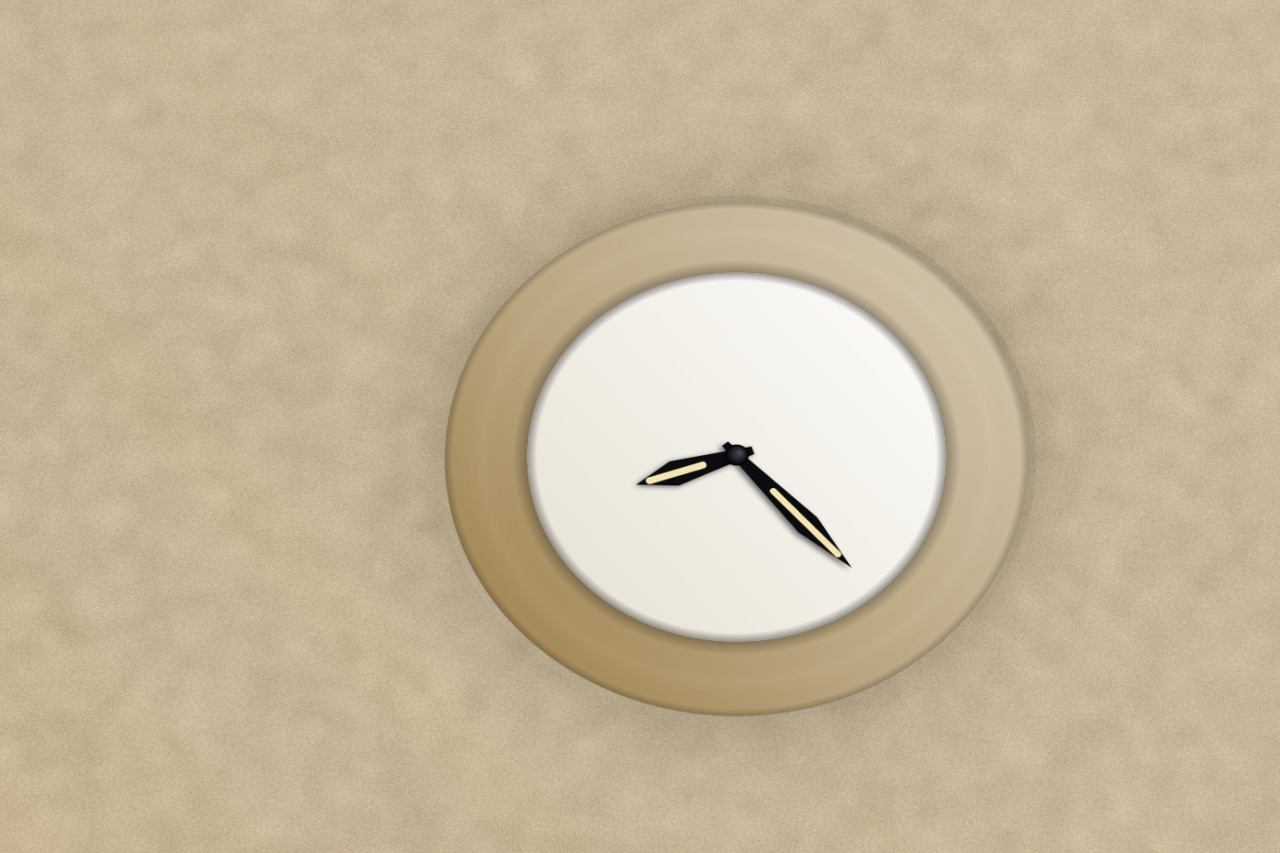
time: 8:23
